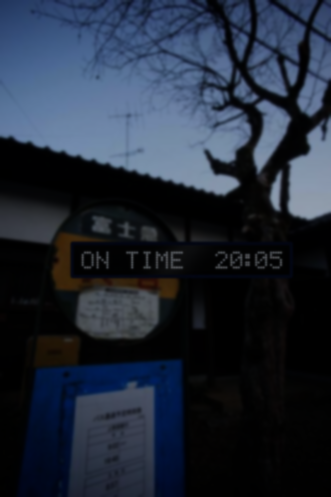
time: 20:05
